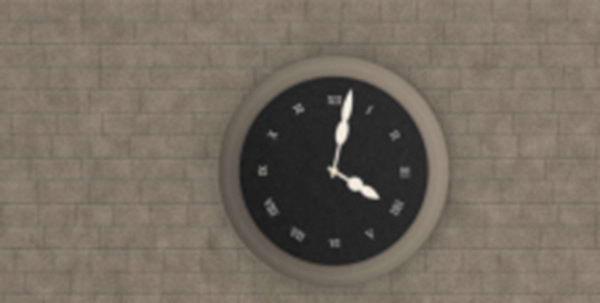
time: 4:02
